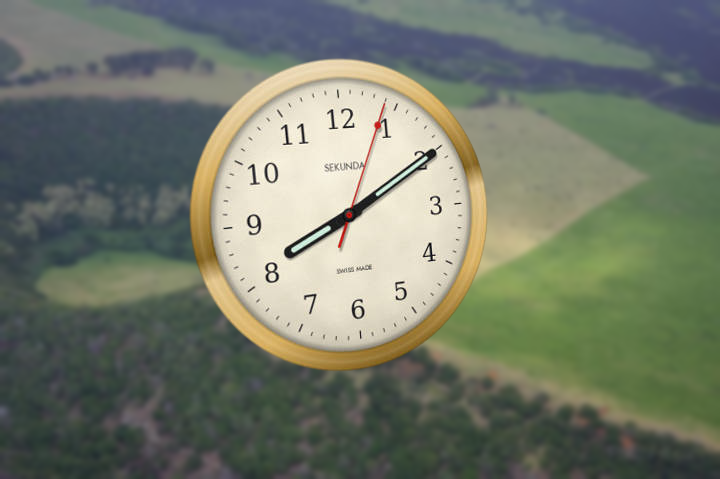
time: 8:10:04
